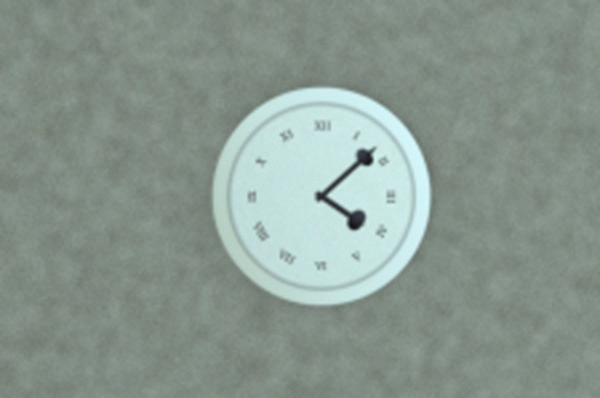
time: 4:08
